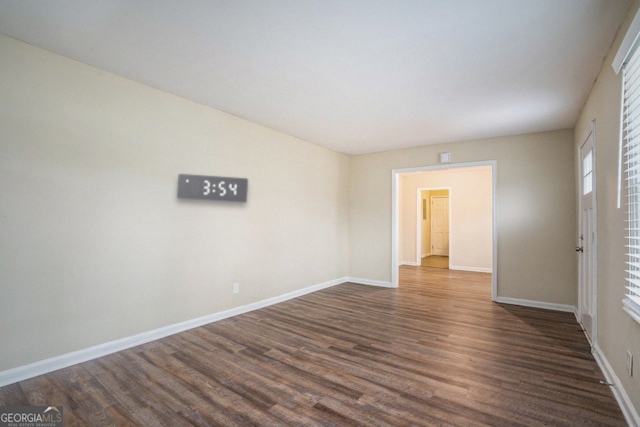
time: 3:54
